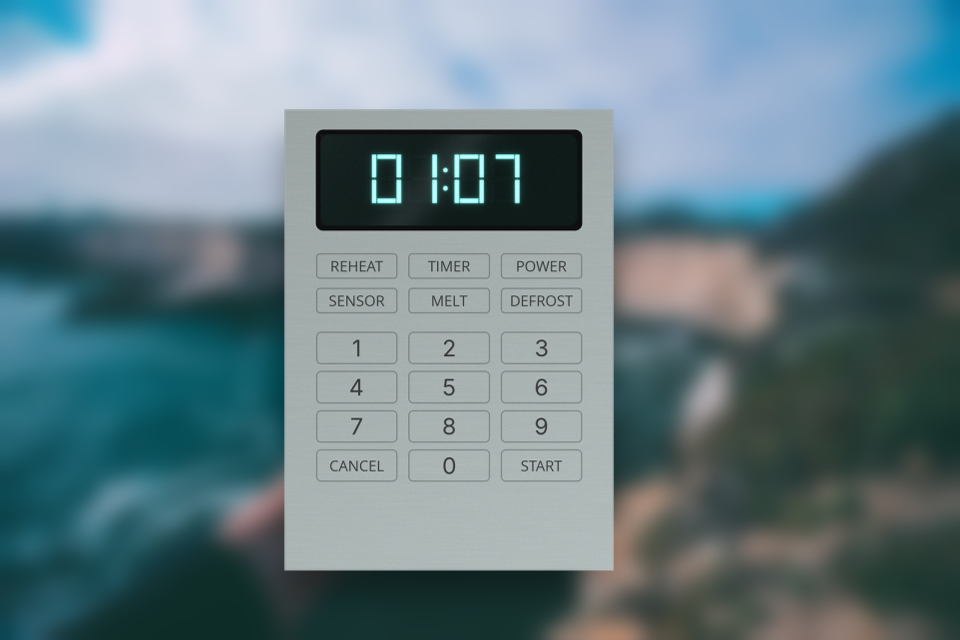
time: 1:07
